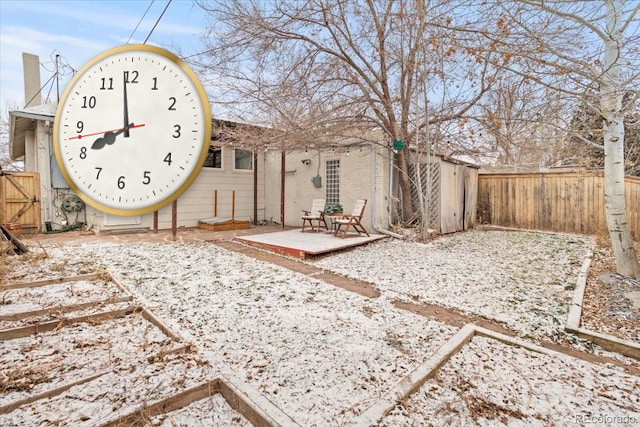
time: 7:58:43
